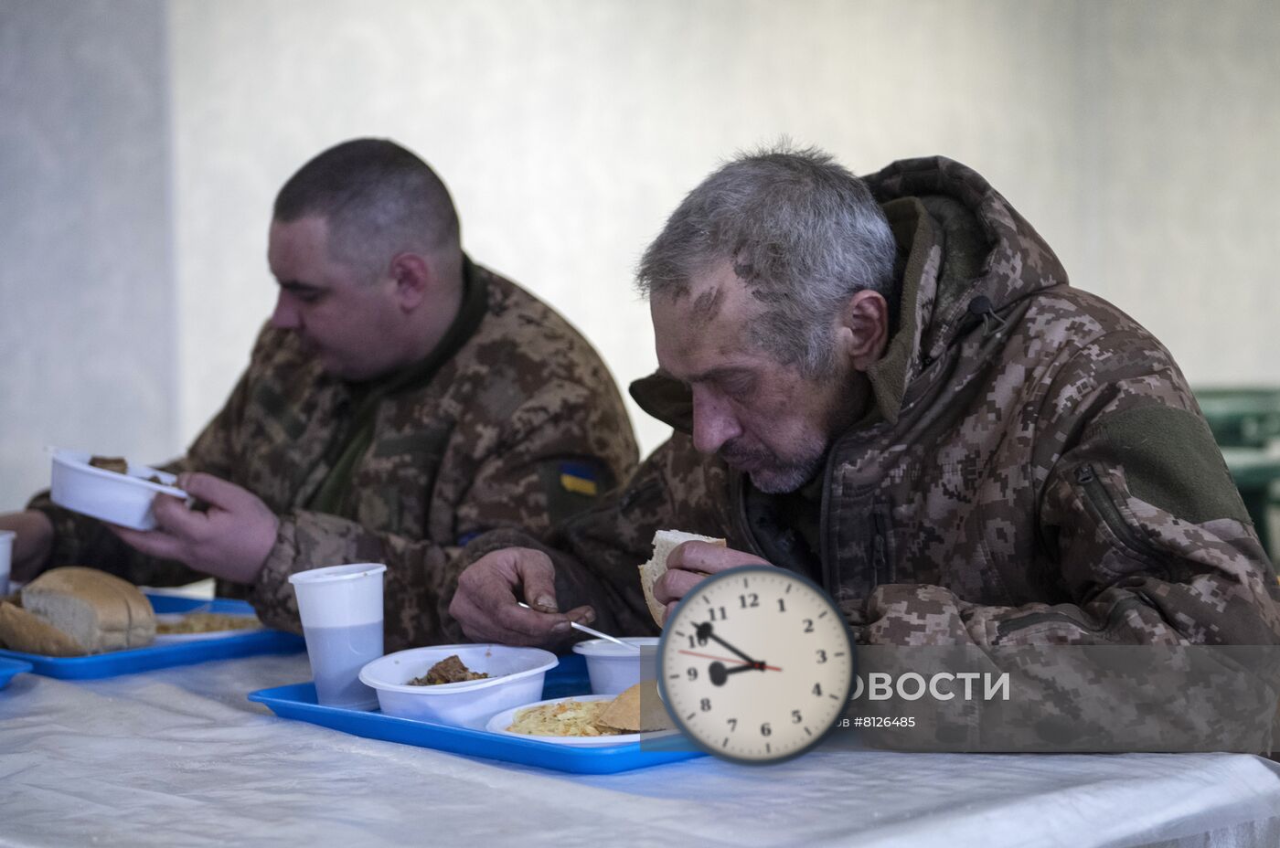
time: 8:51:48
